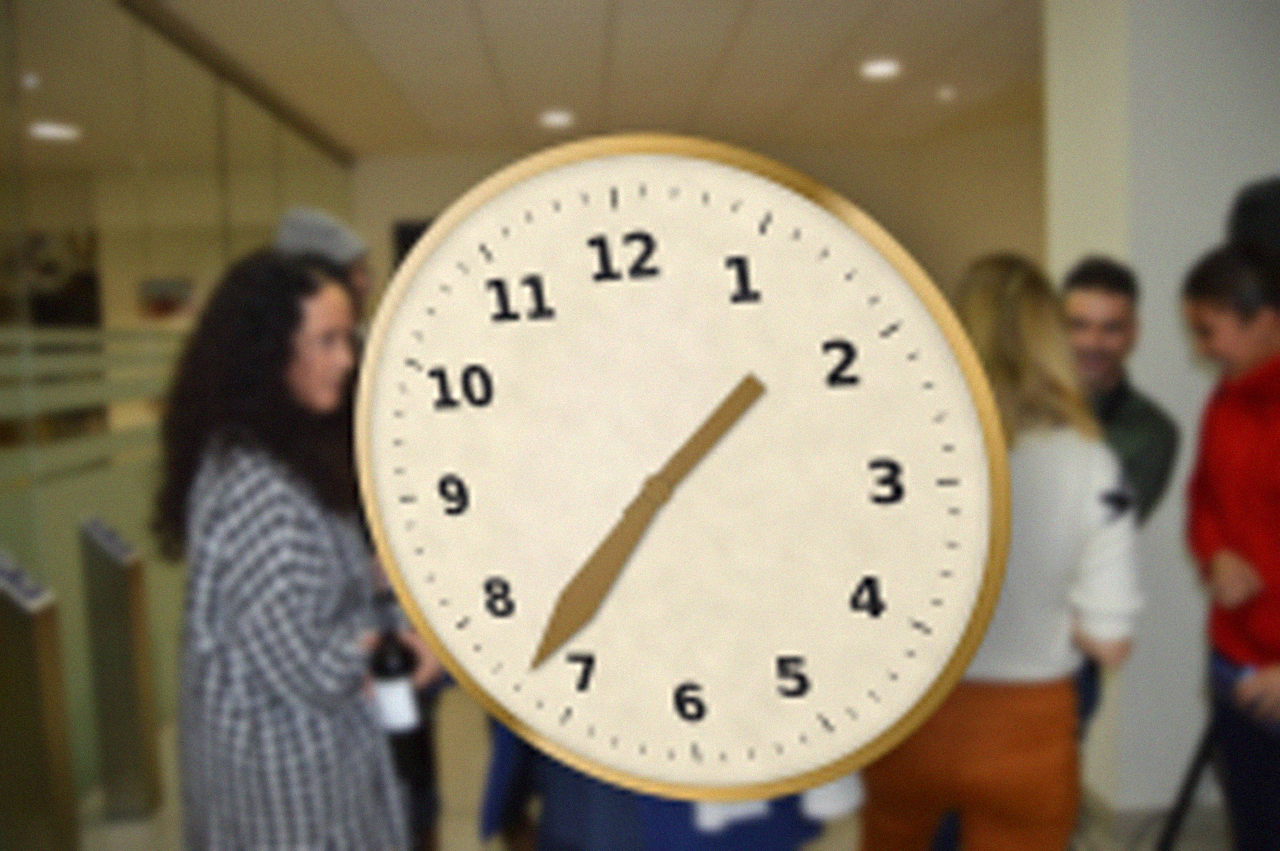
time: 1:37
